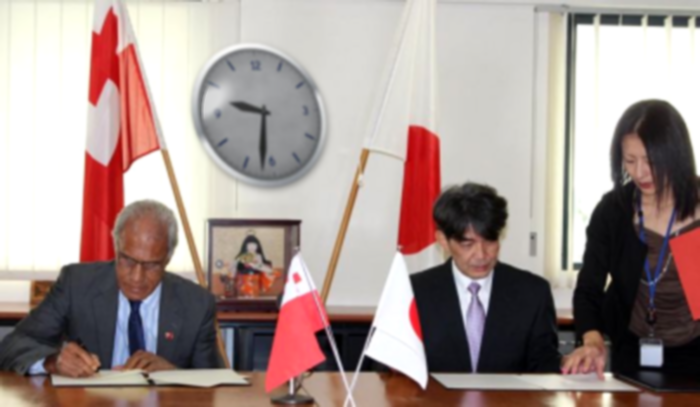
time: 9:32
